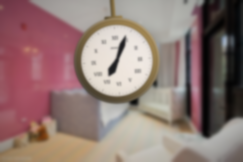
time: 7:04
